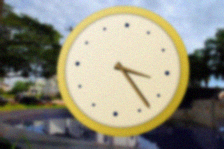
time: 3:23
